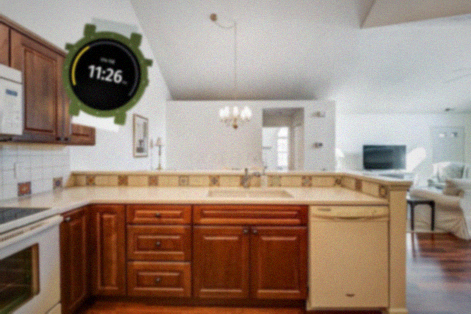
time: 11:26
